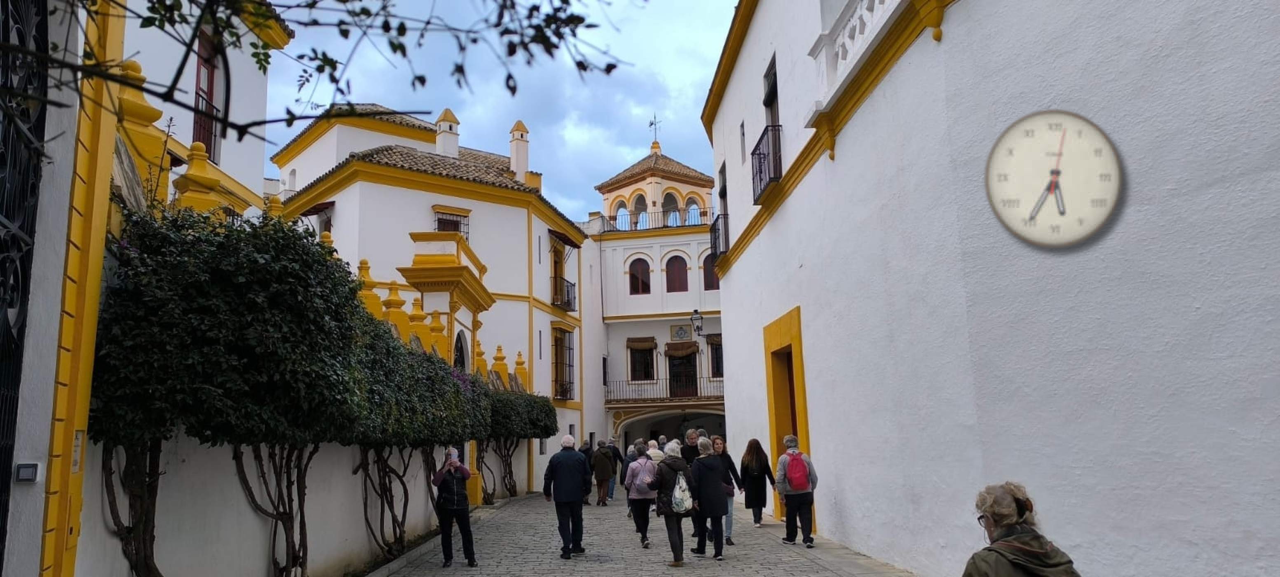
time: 5:35:02
